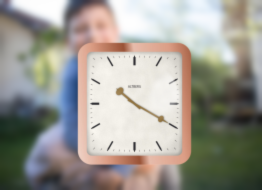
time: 10:20
